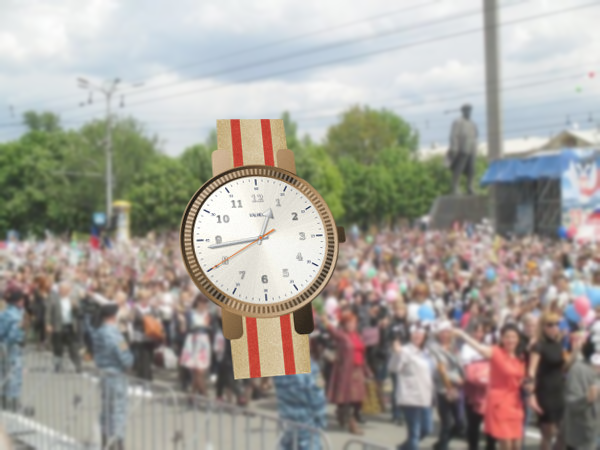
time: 12:43:40
